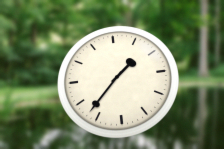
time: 1:37
